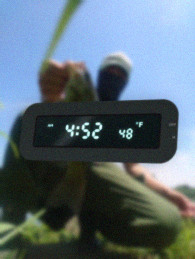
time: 4:52
